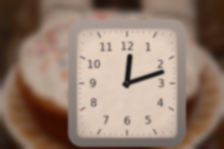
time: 12:12
